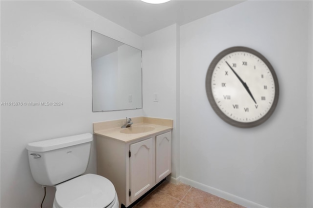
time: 4:53
